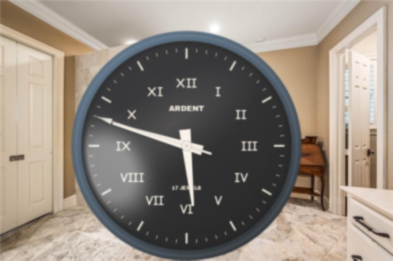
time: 5:47:48
